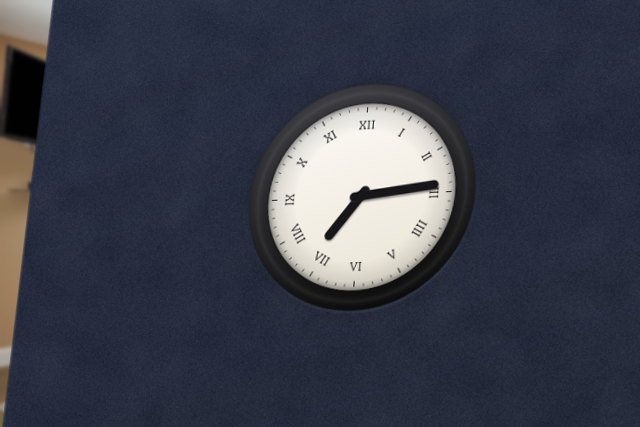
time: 7:14
